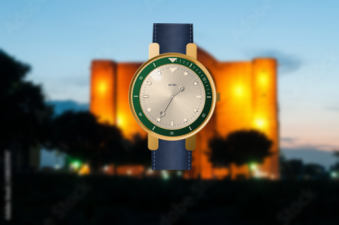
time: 1:35
